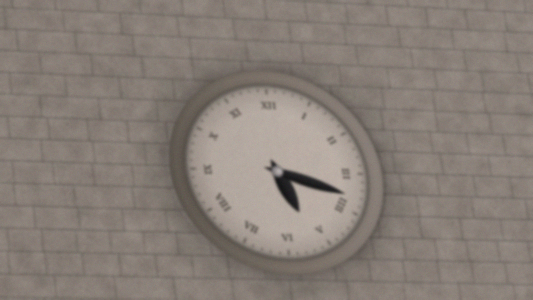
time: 5:18
